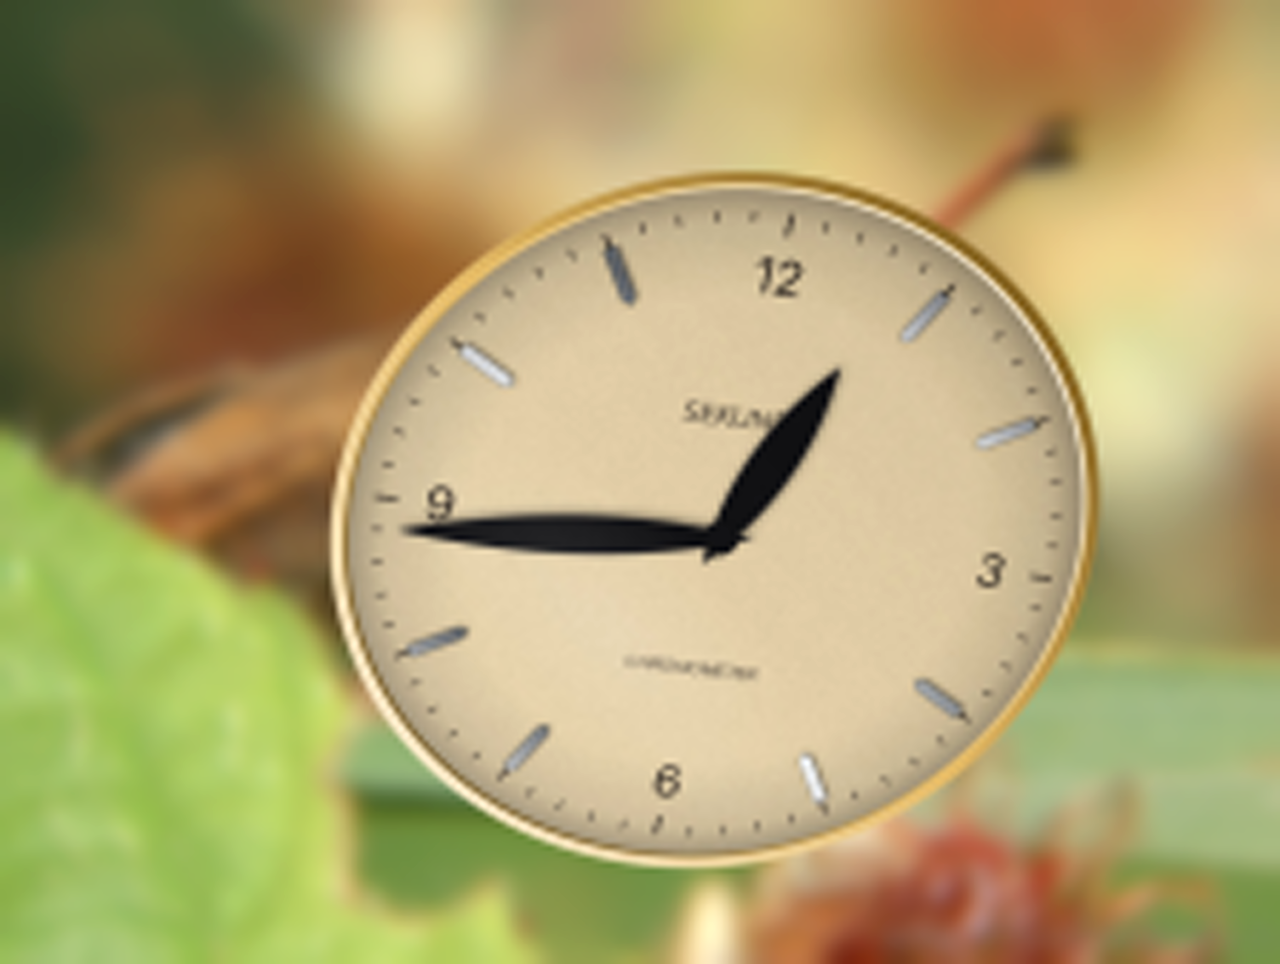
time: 12:44
